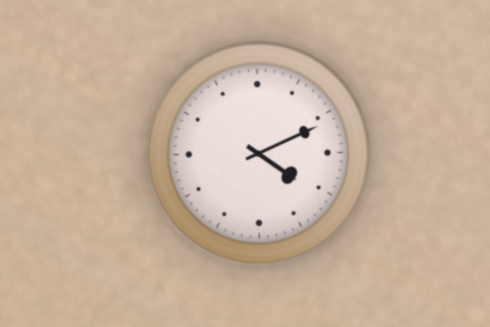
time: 4:11
